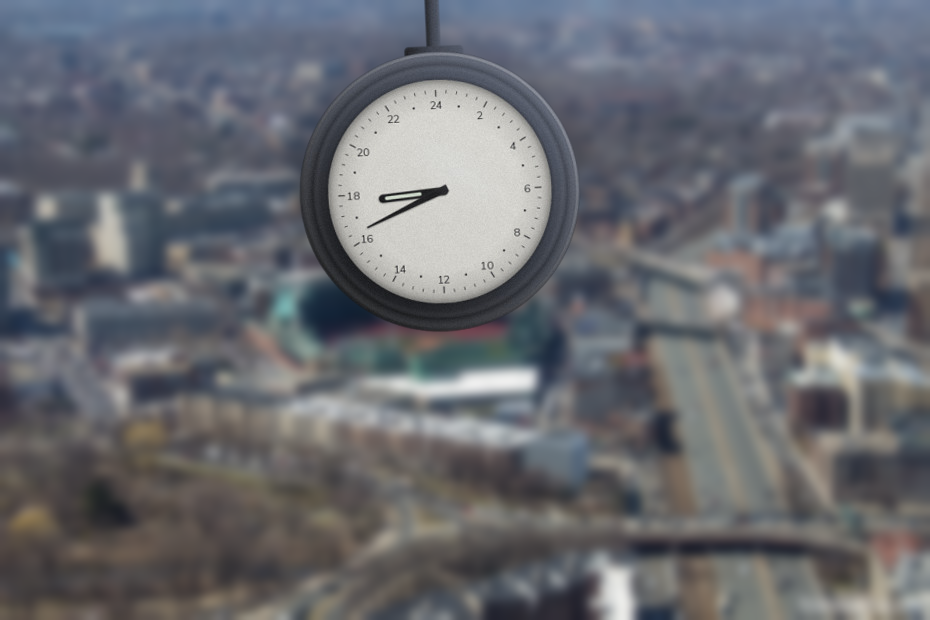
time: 17:41
